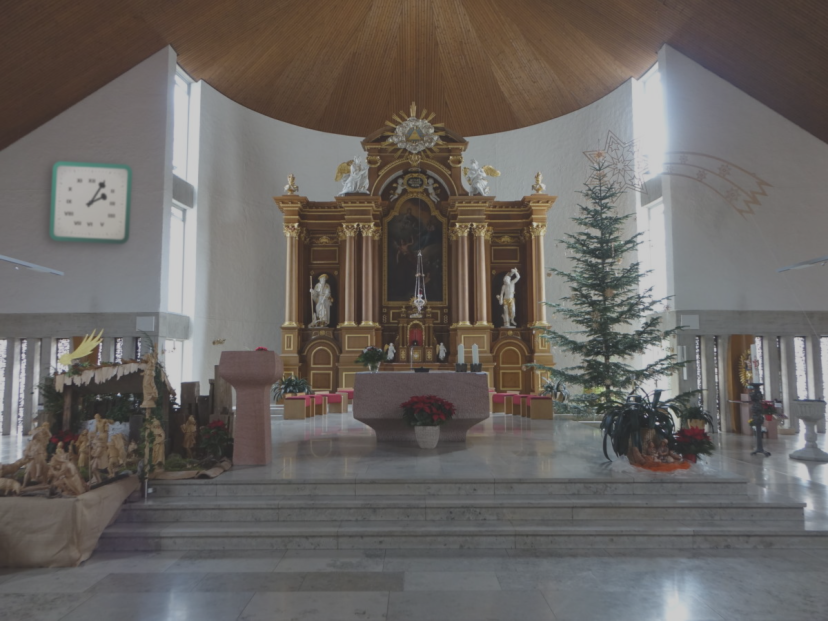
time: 2:05
